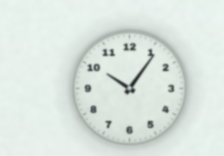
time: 10:06
